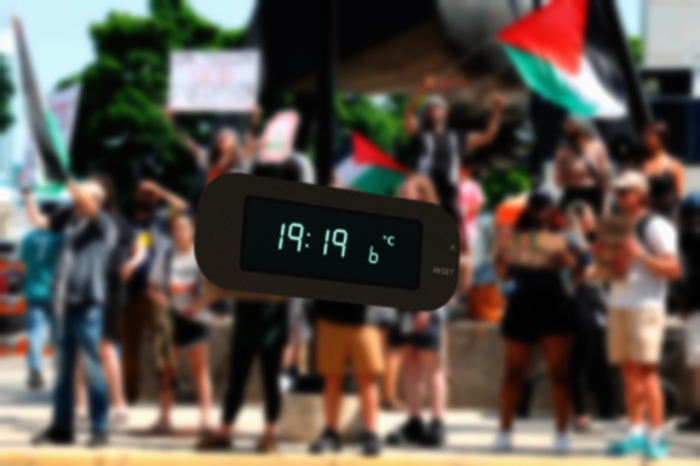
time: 19:19
